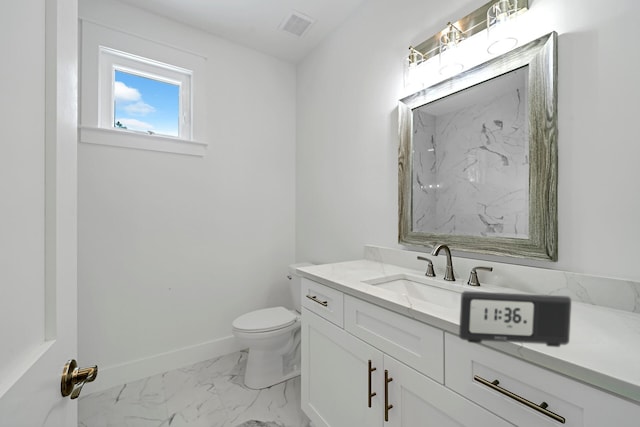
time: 11:36
